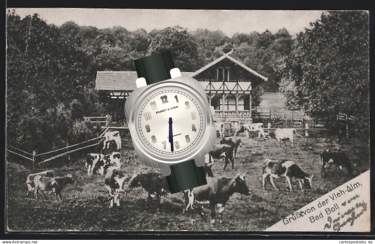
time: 6:32
